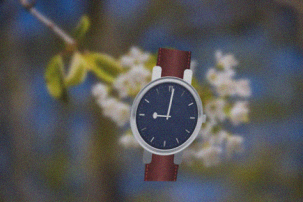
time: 9:01
